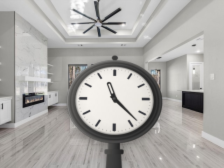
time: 11:23
